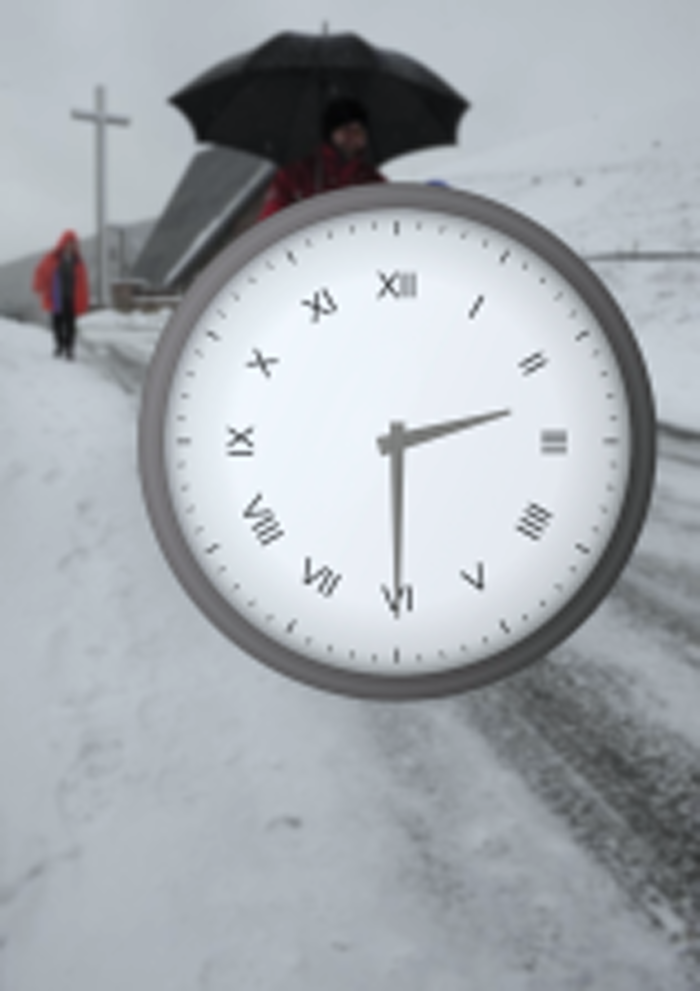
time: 2:30
